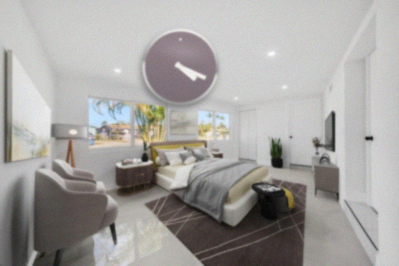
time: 4:19
